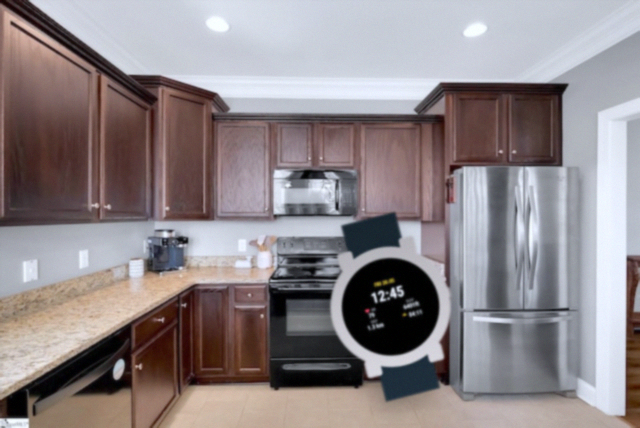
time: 12:45
